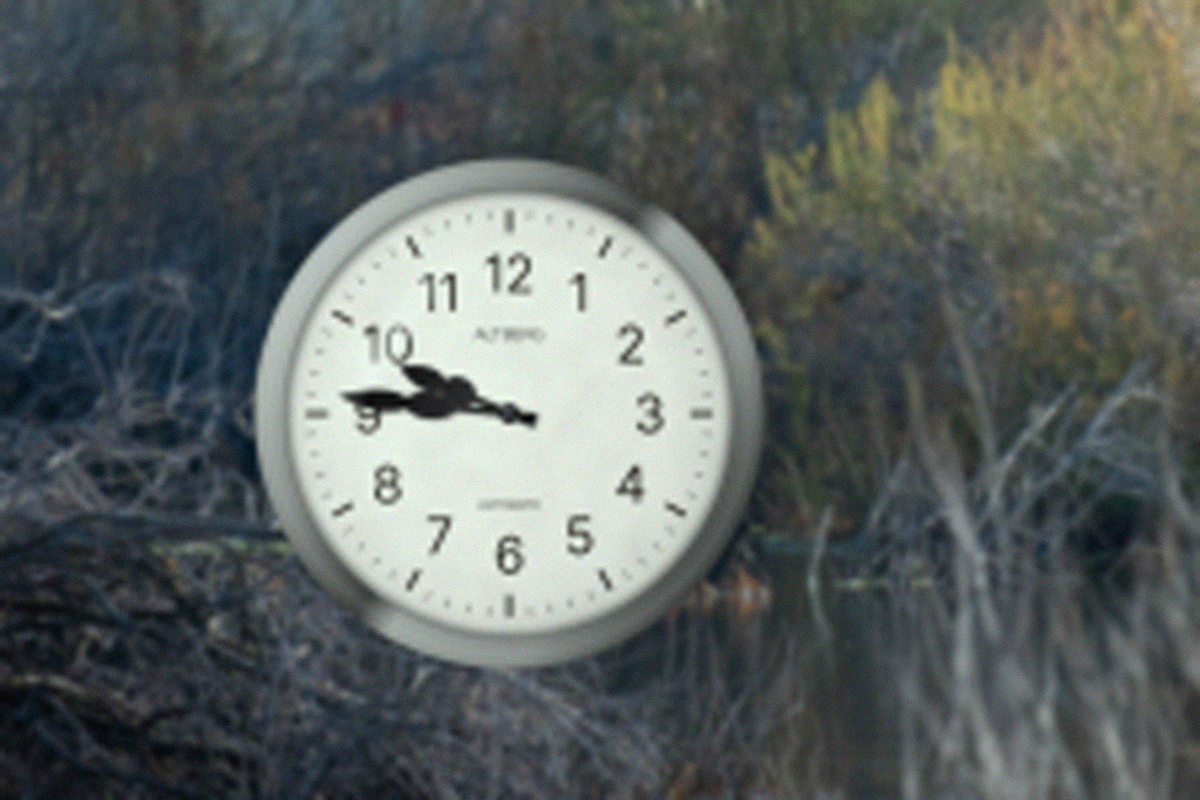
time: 9:46
